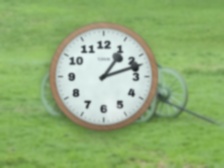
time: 1:12
